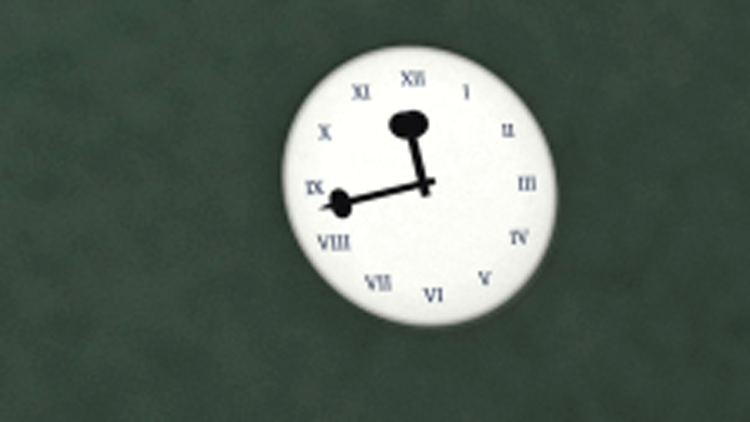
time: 11:43
